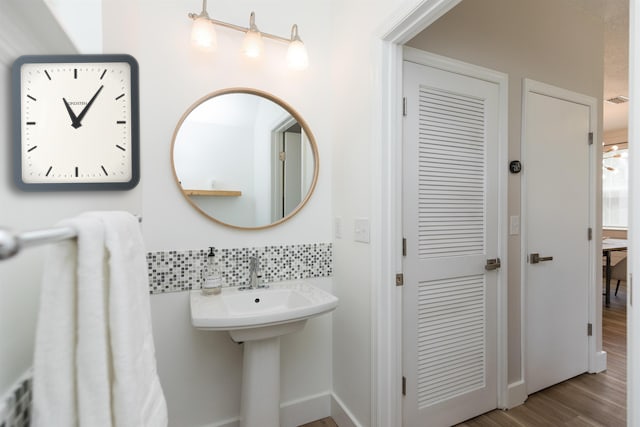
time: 11:06
